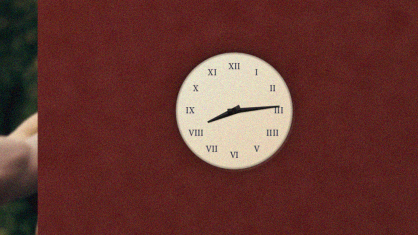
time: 8:14
